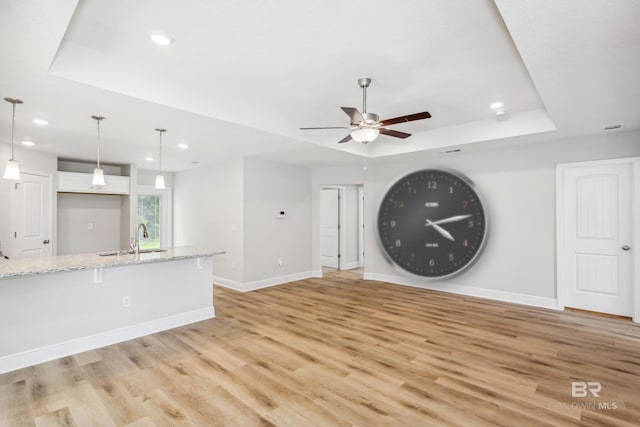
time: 4:13
